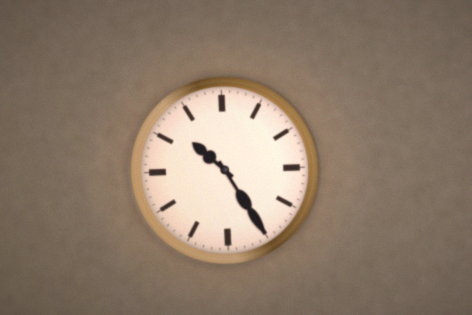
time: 10:25
